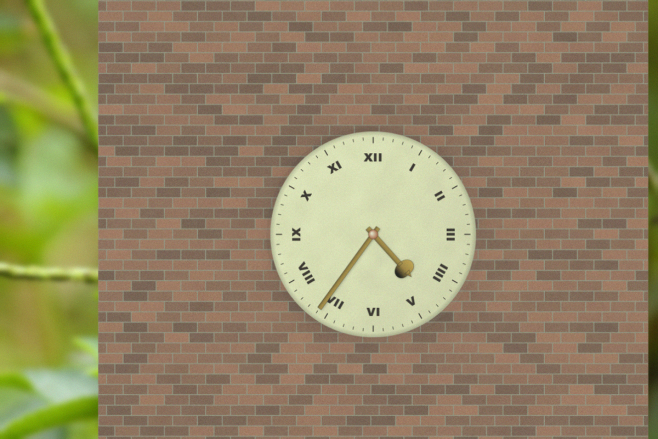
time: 4:36
